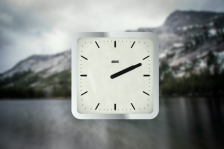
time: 2:11
